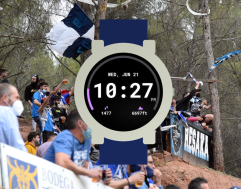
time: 10:27
